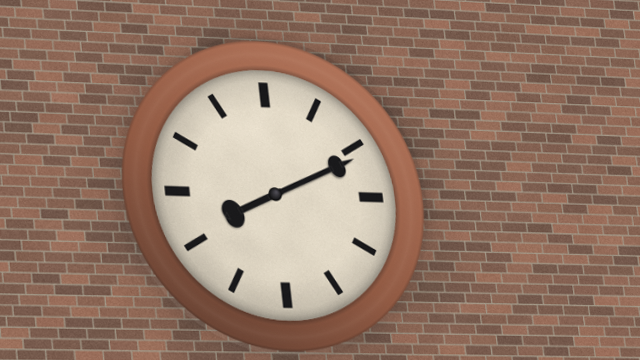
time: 8:11
